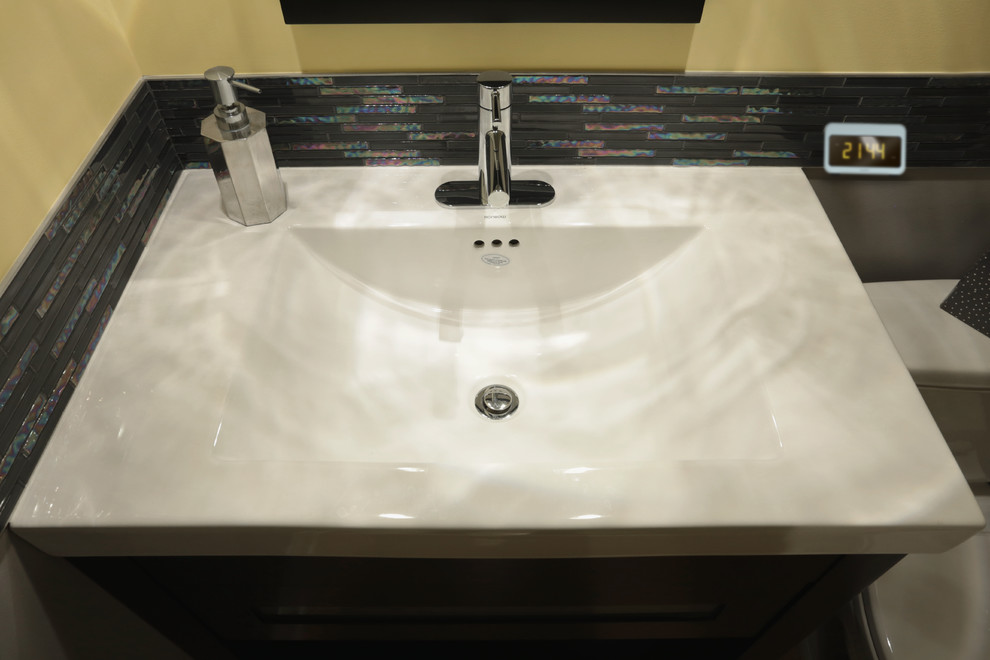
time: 21:44
